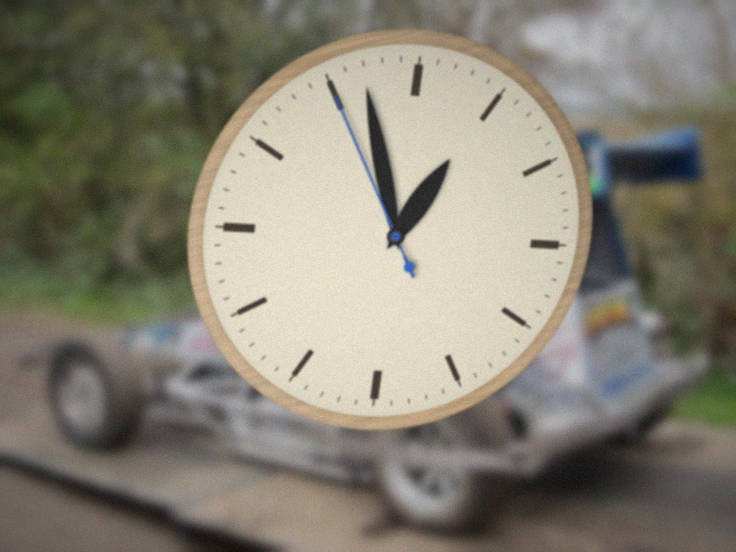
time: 12:56:55
